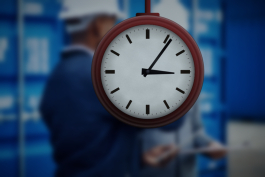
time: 3:06
